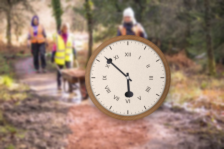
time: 5:52
